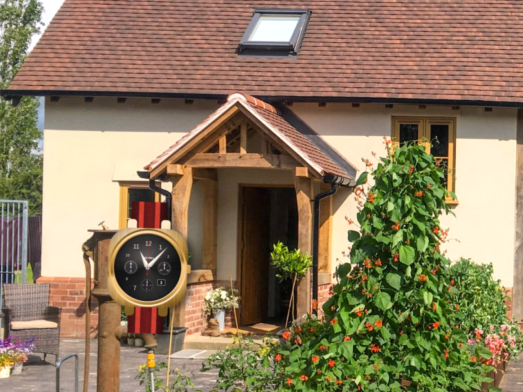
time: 11:07
